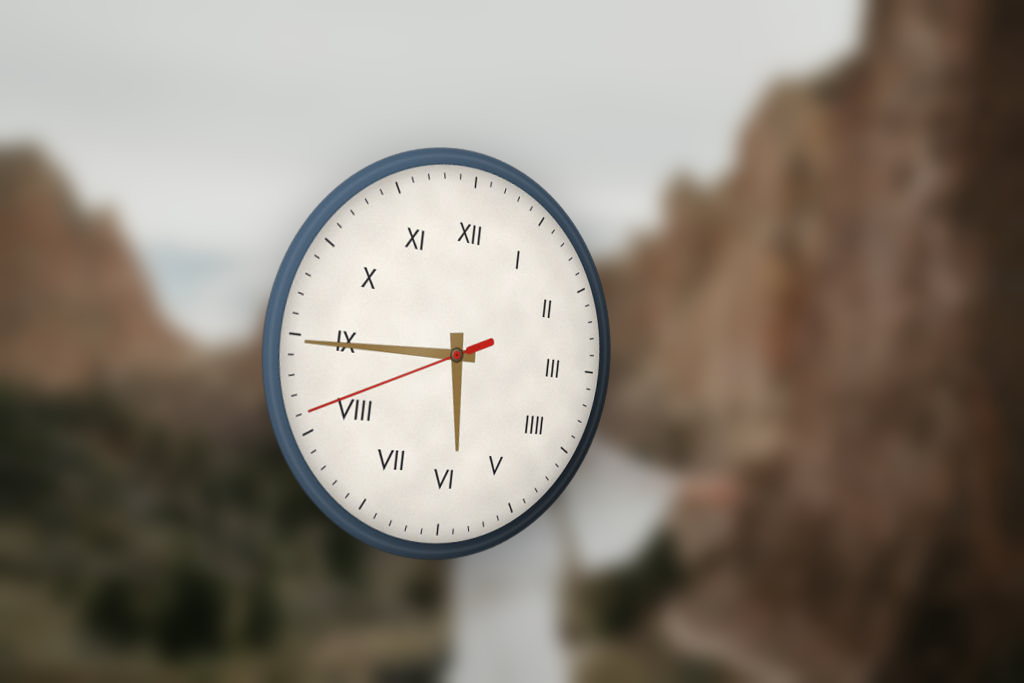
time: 5:44:41
